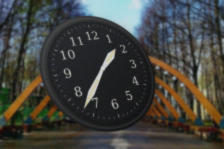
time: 1:37
